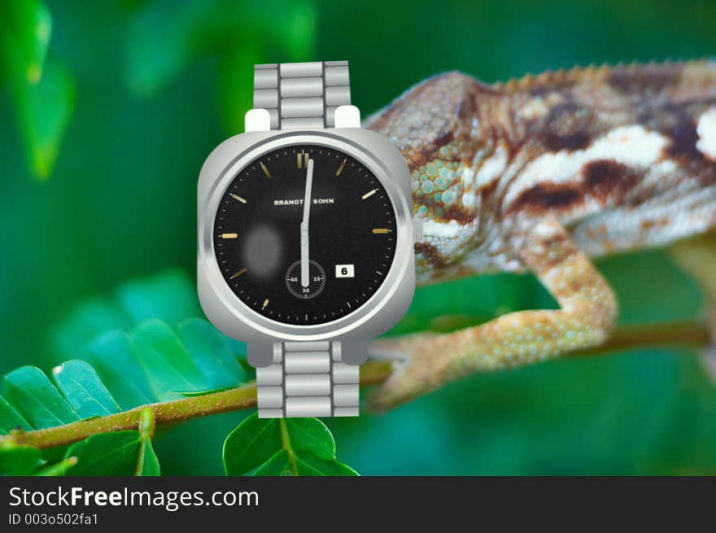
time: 6:01
